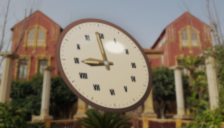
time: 8:59
